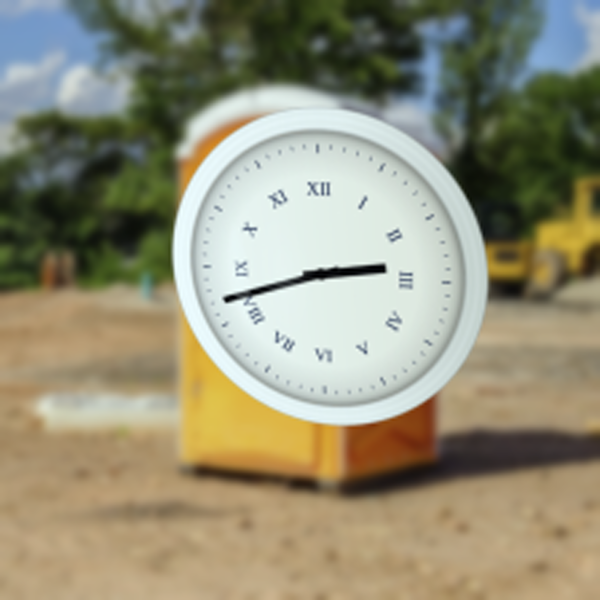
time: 2:42
